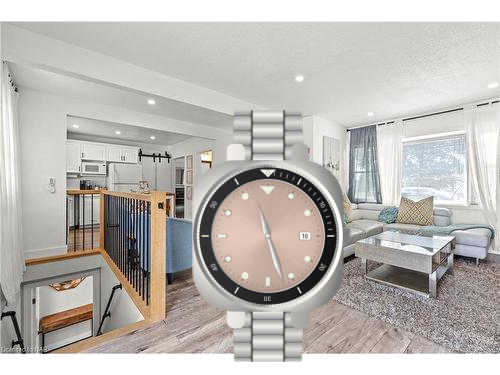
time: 11:27
